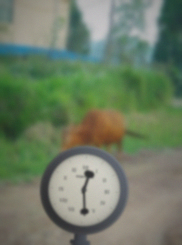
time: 12:29
